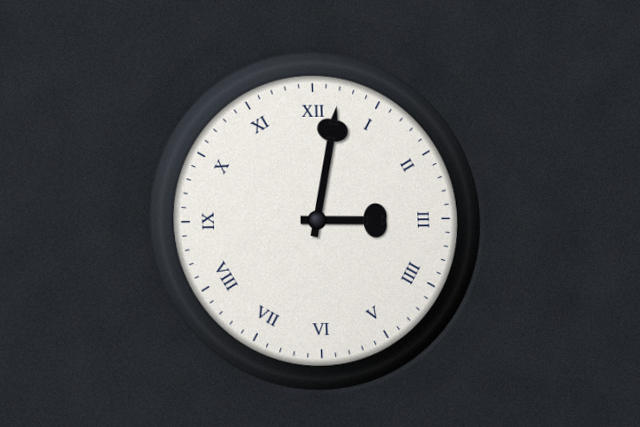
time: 3:02
